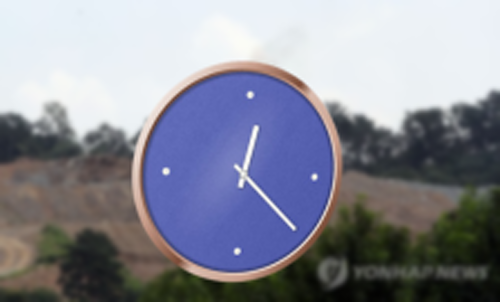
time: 12:22
